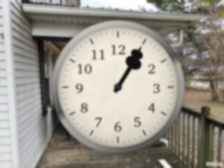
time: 1:05
